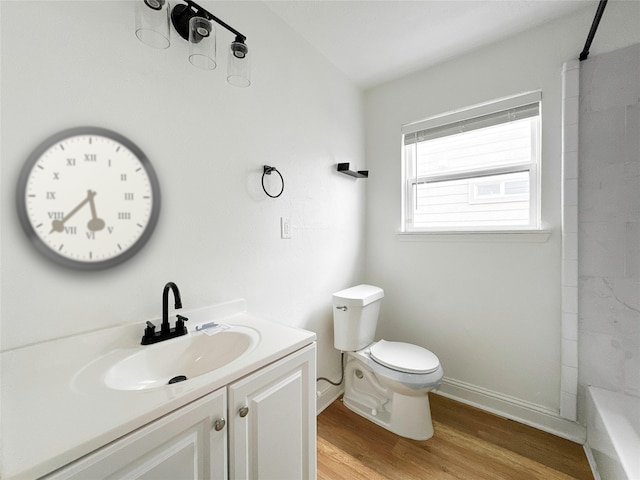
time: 5:38
